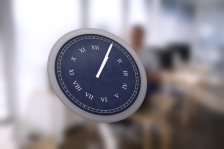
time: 1:05
